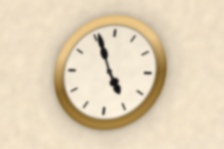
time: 4:56
